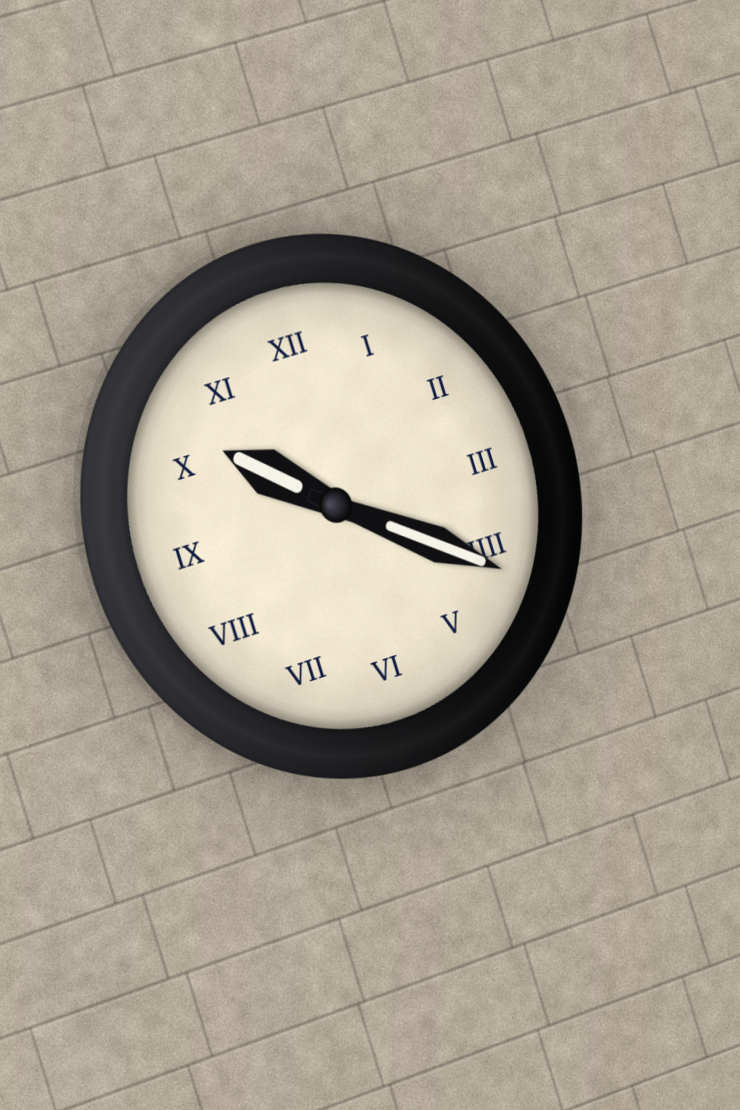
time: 10:21
